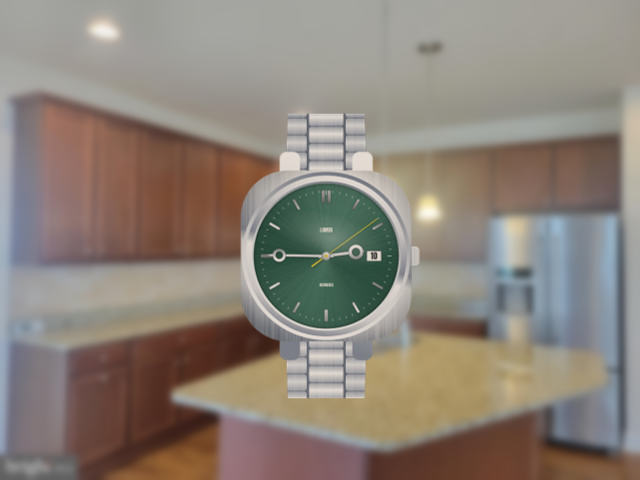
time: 2:45:09
